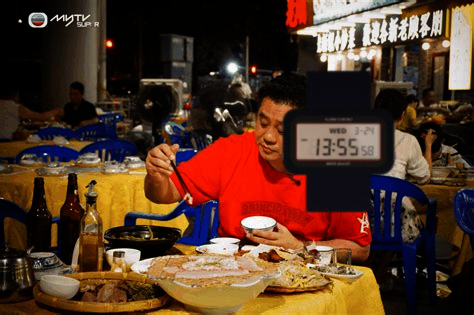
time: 13:55
